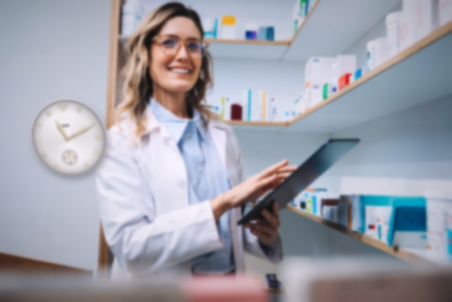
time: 11:11
